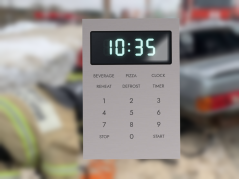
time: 10:35
